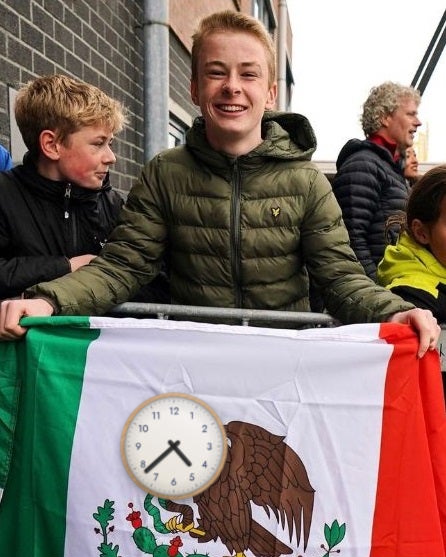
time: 4:38
